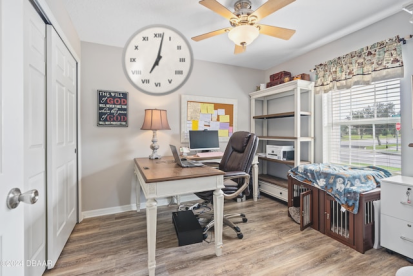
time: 7:02
